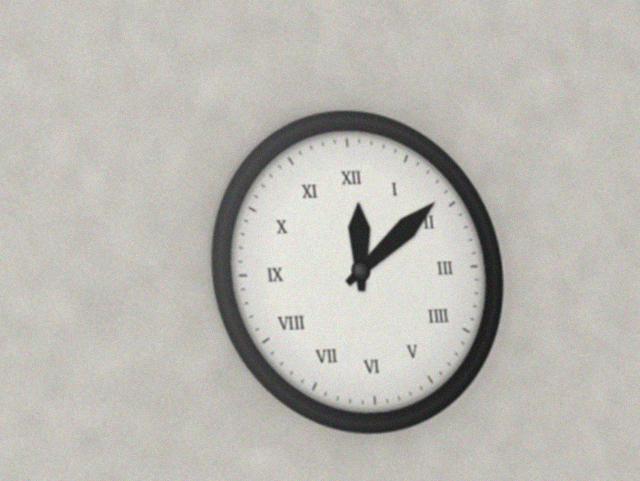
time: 12:09
